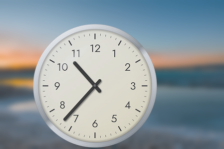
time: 10:37
